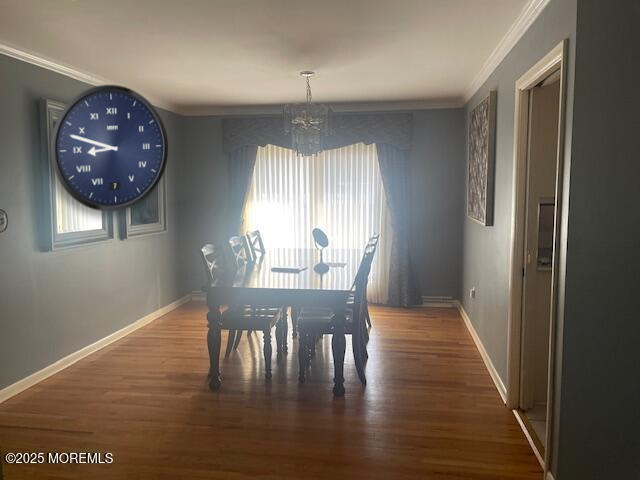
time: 8:48
